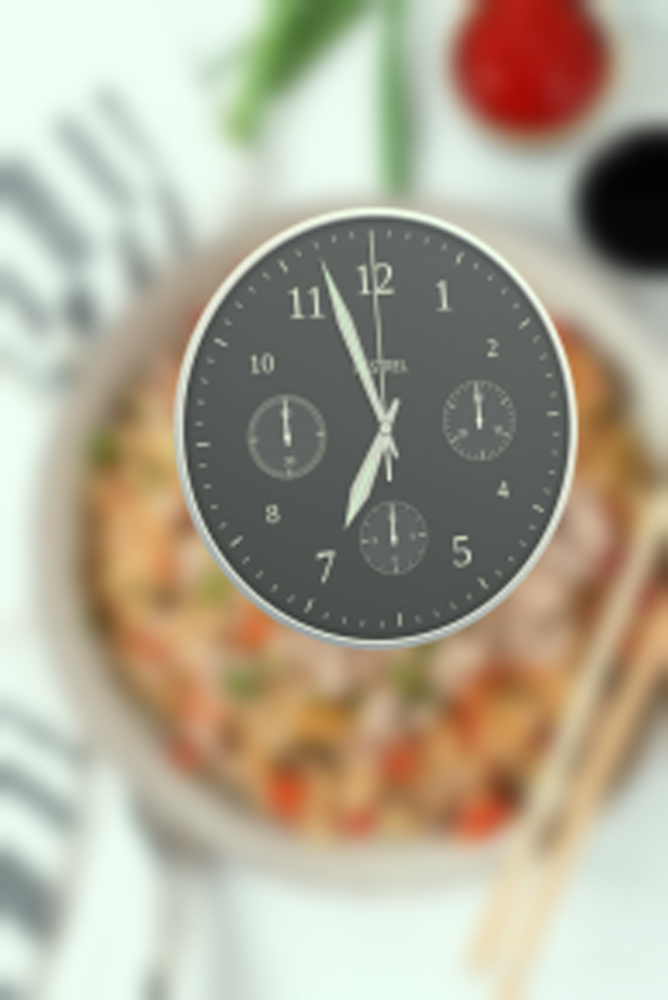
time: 6:57
